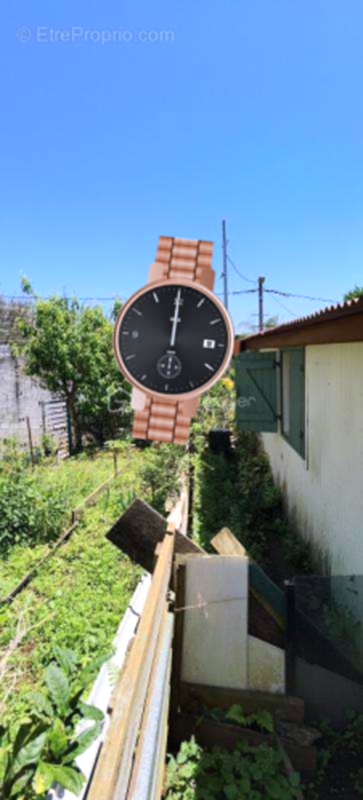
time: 12:00
